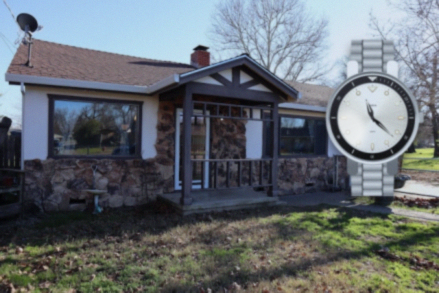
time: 11:22
